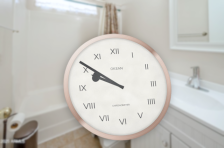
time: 9:51
